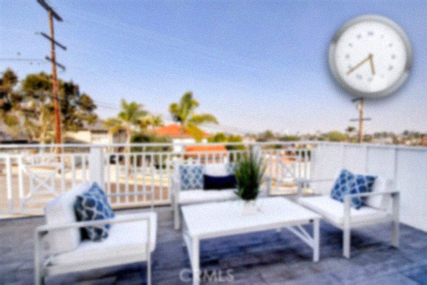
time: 5:39
